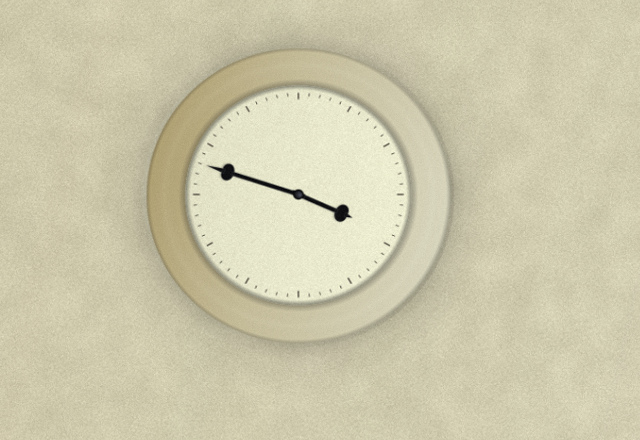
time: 3:48
